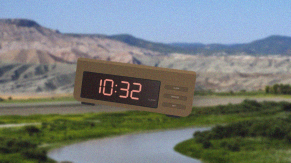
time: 10:32
